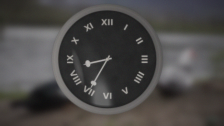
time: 8:35
